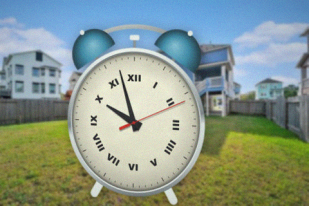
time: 9:57:11
